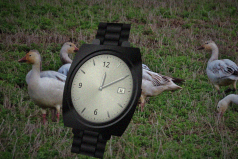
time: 12:10
